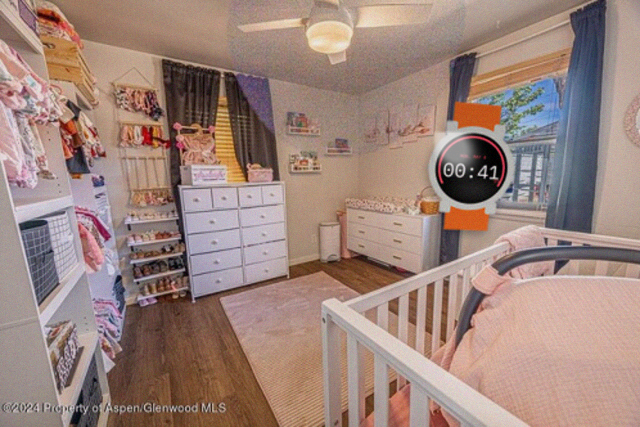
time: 0:41
